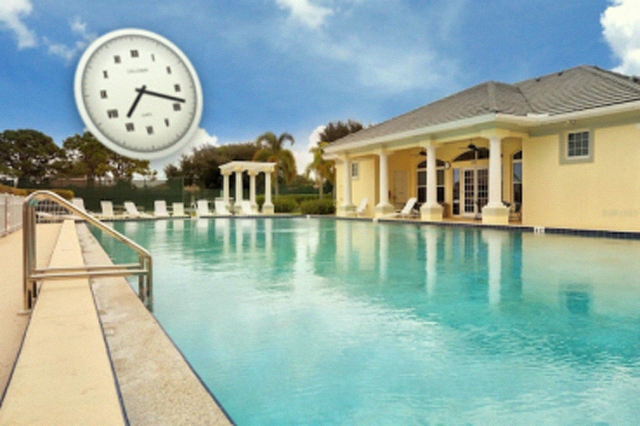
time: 7:18
